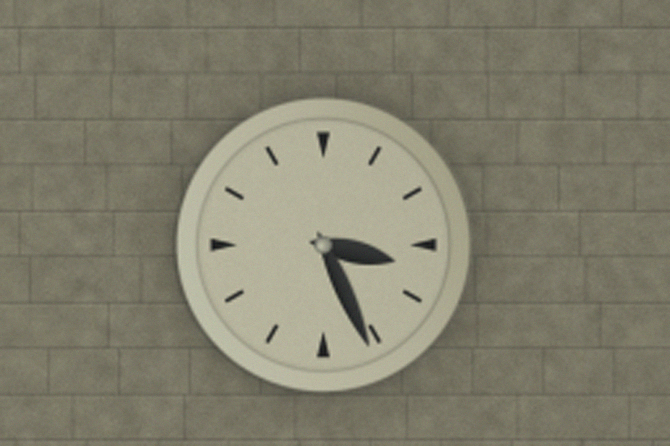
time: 3:26
